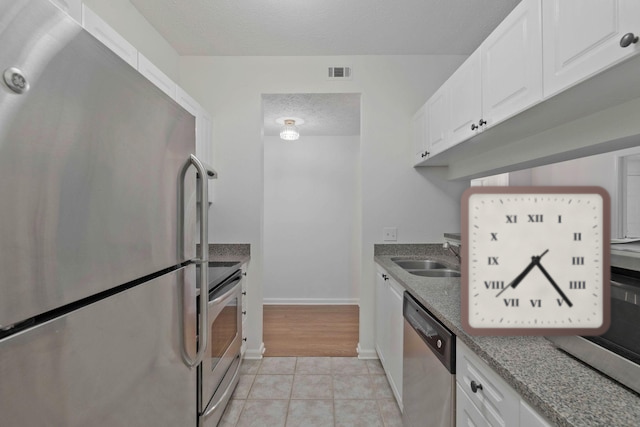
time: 7:23:38
